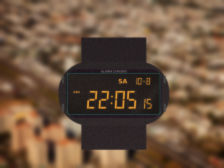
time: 22:05:15
